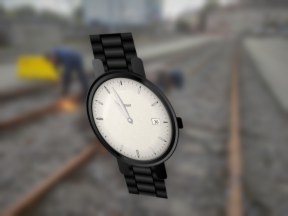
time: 10:57
